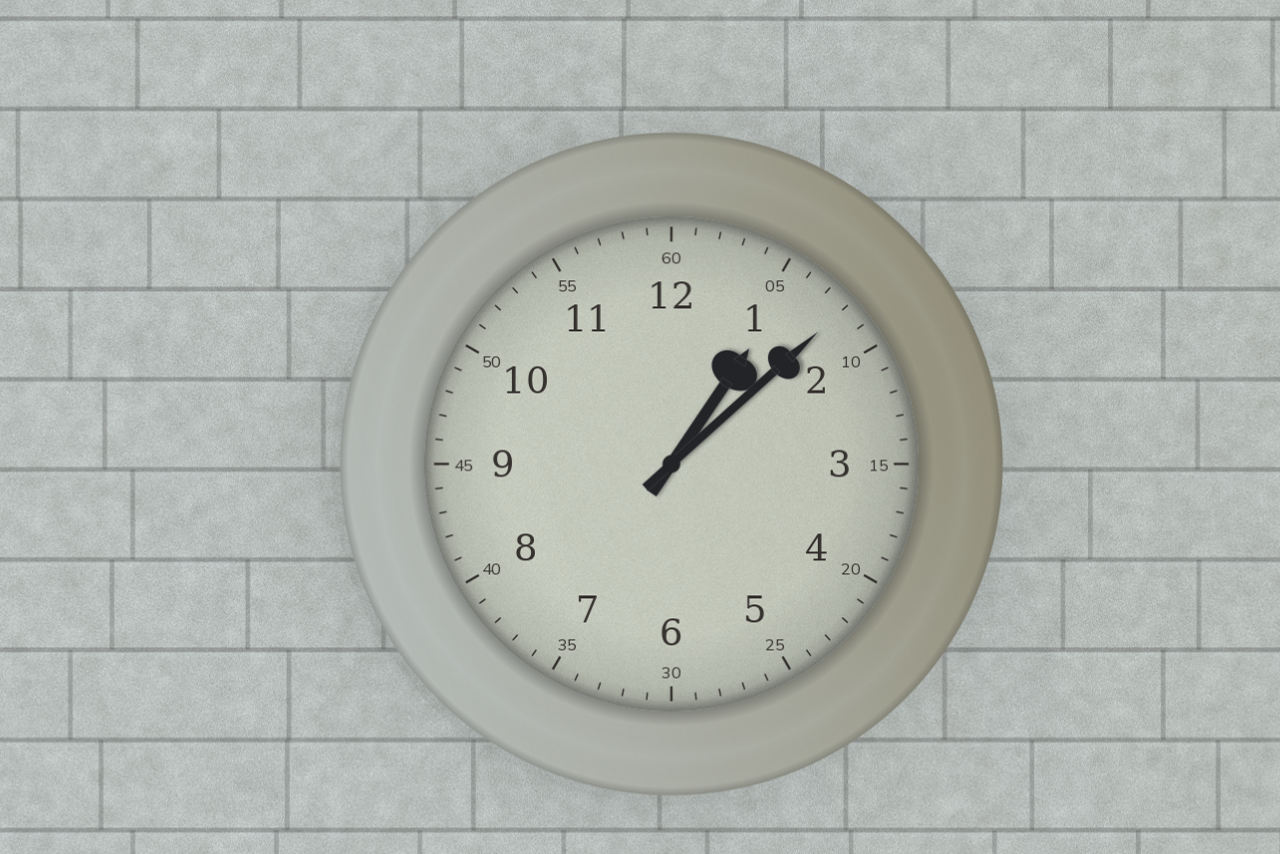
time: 1:08
